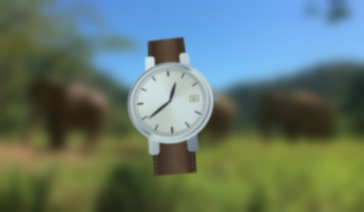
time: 12:39
